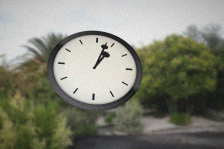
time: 1:03
